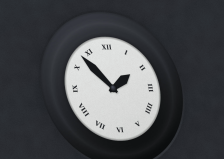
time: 1:53
